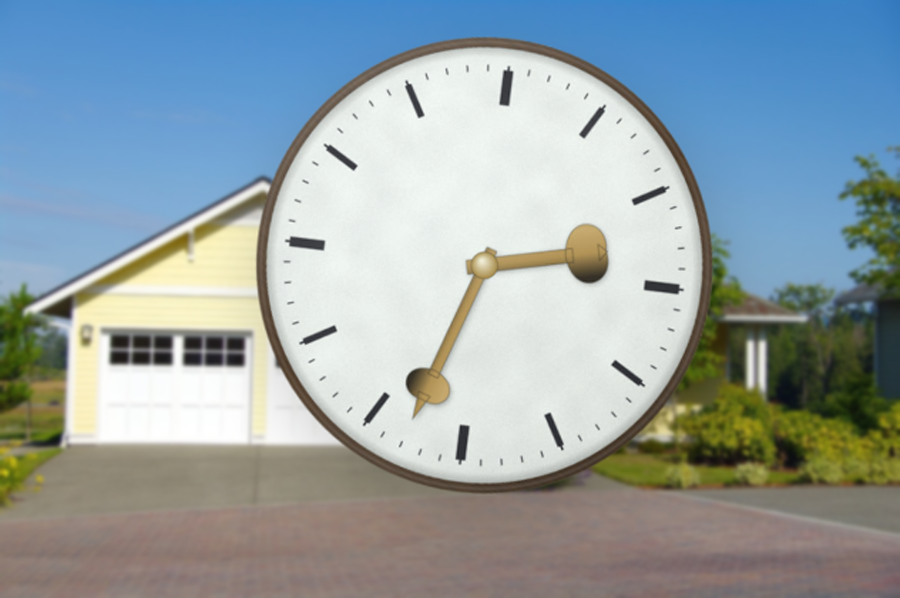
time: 2:33
